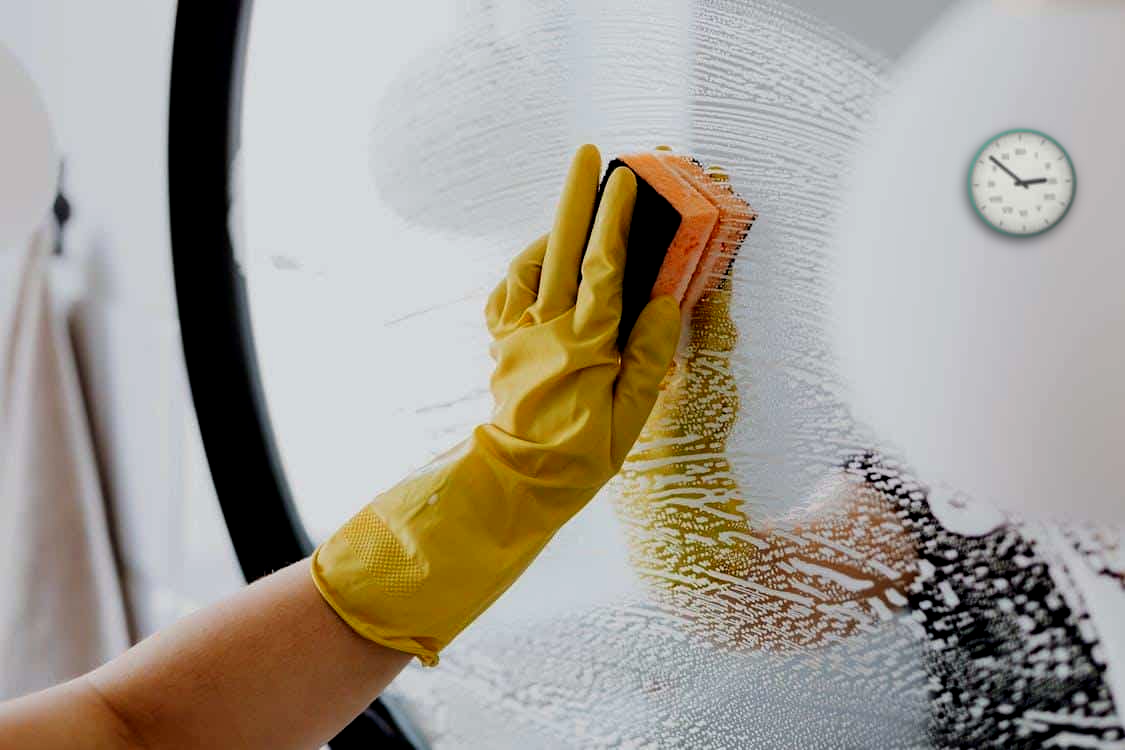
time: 2:52
